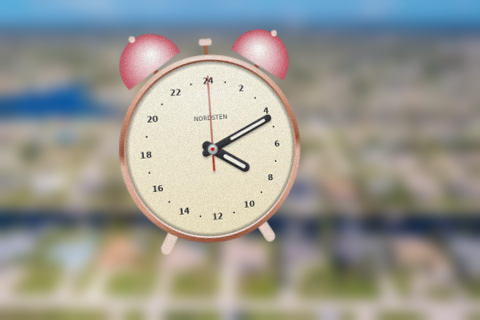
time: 8:11:00
